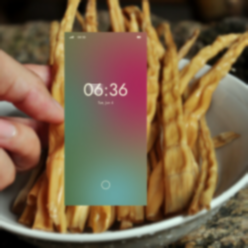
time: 6:36
